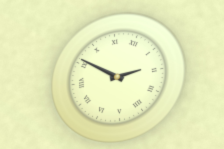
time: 1:46
